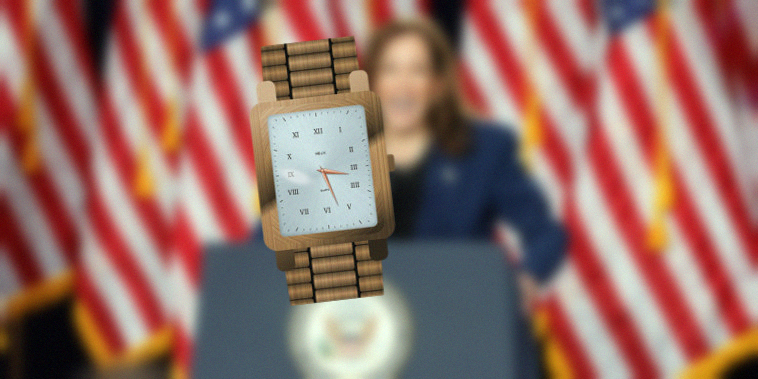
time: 3:27
